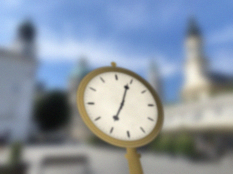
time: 7:04
